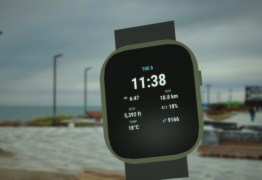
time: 11:38
